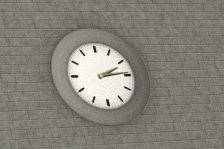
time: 2:14
